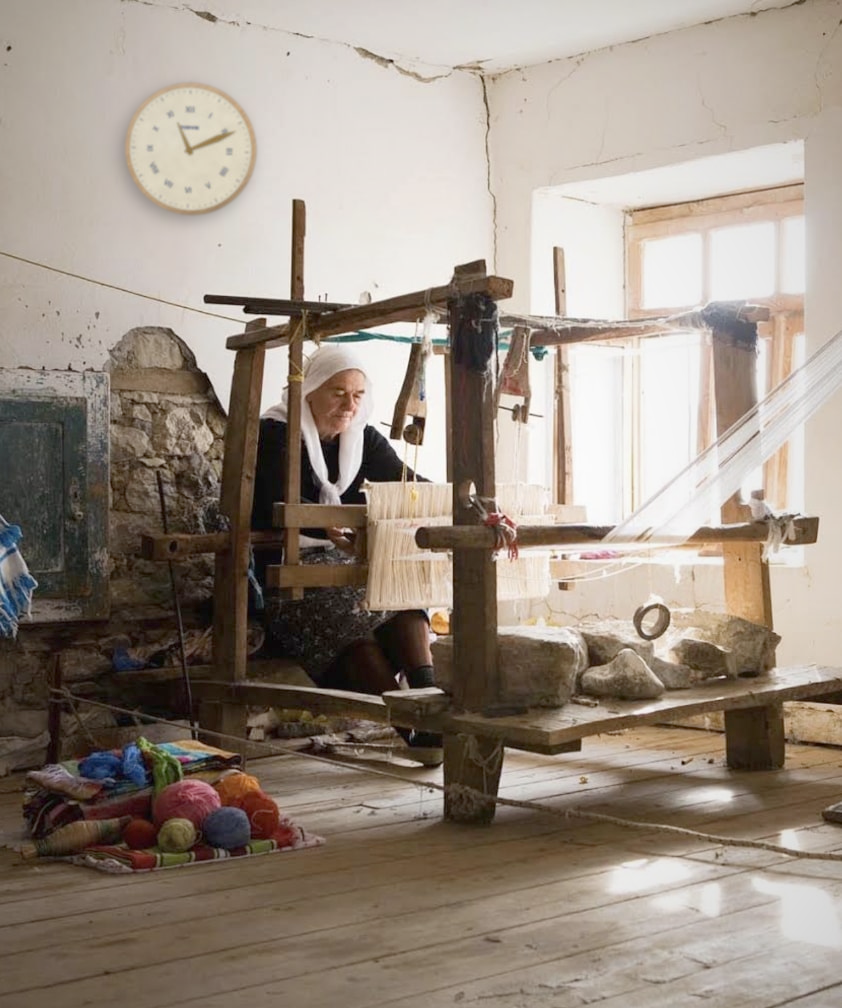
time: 11:11
